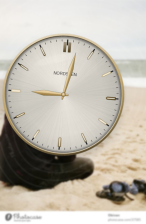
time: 9:02
